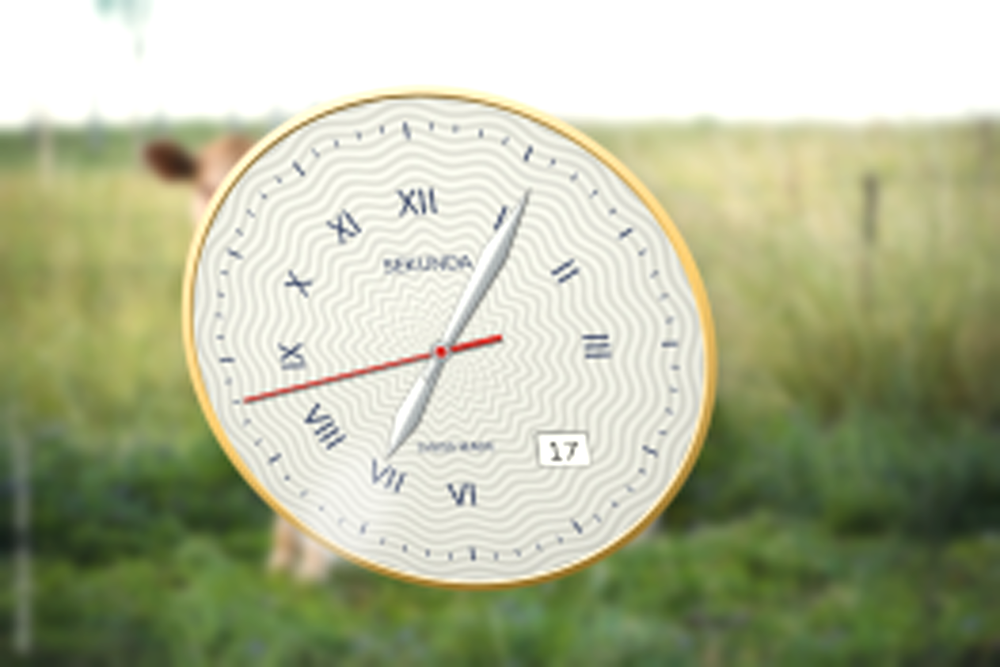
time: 7:05:43
